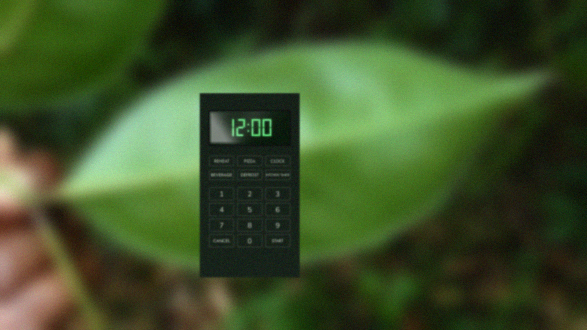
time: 12:00
